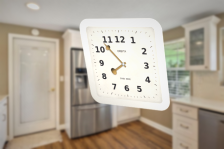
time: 7:53
